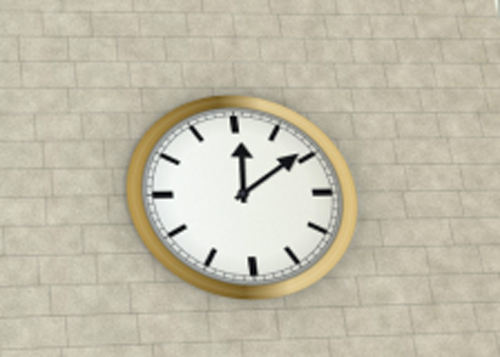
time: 12:09
